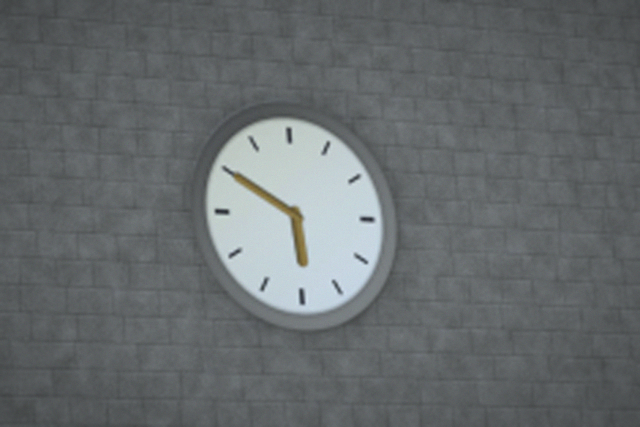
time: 5:50
